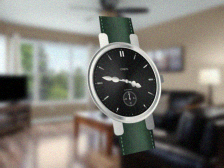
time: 3:47
